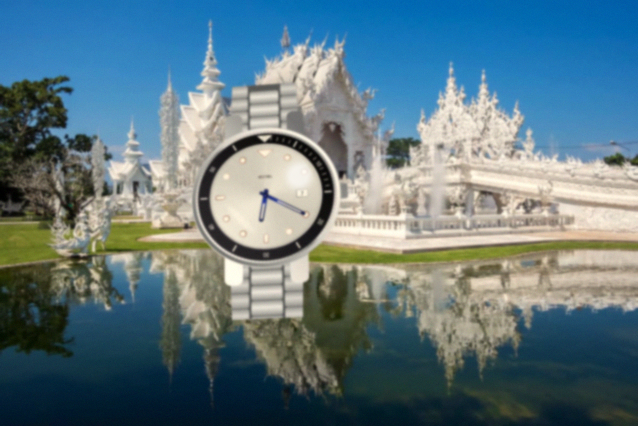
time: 6:20
